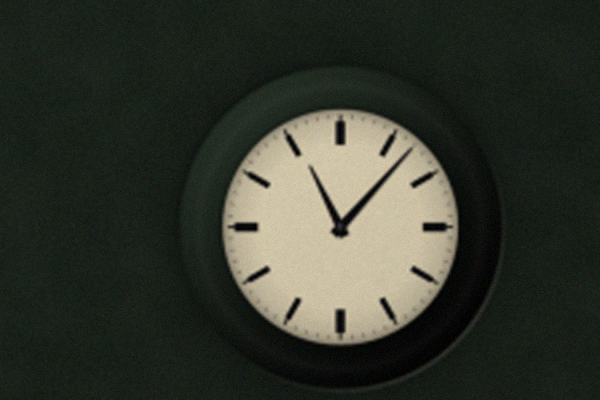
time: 11:07
